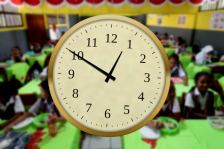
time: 12:50
